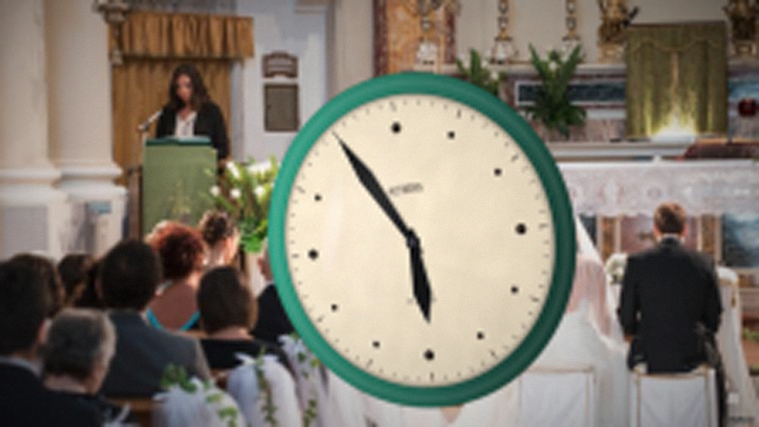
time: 5:55
